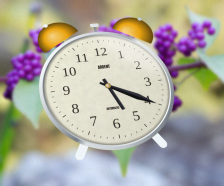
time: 5:20
